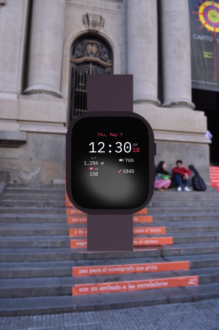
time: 12:30
